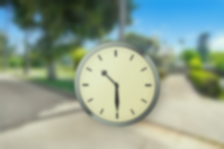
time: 10:30
